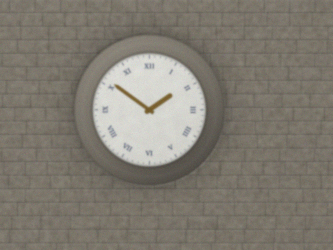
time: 1:51
